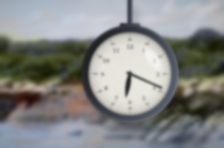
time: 6:19
